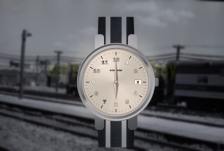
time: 6:00
